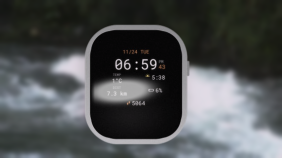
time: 6:59
